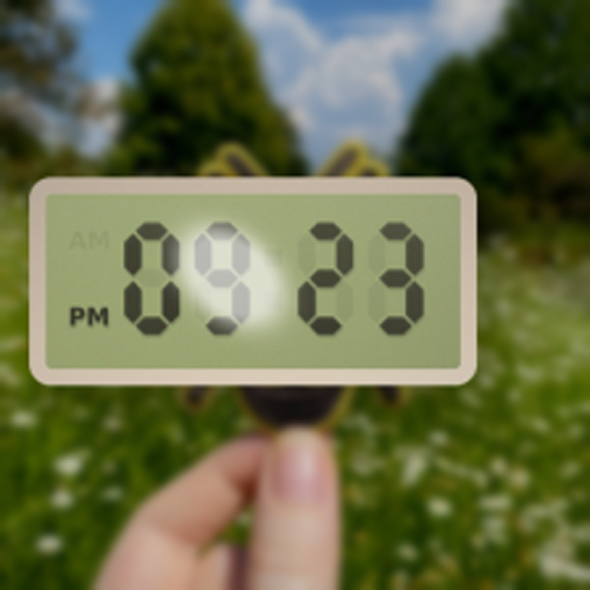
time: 9:23
